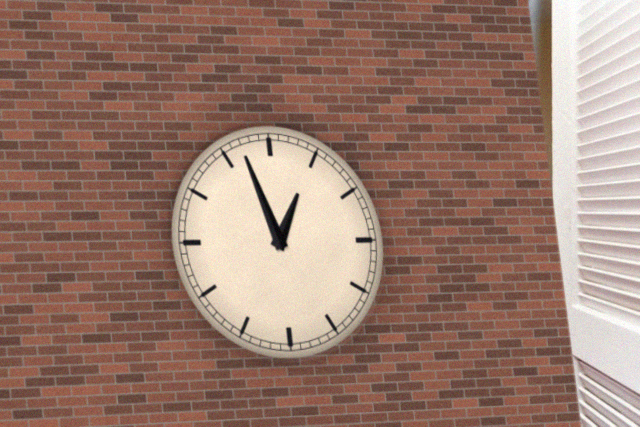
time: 12:57
